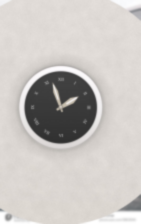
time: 1:57
